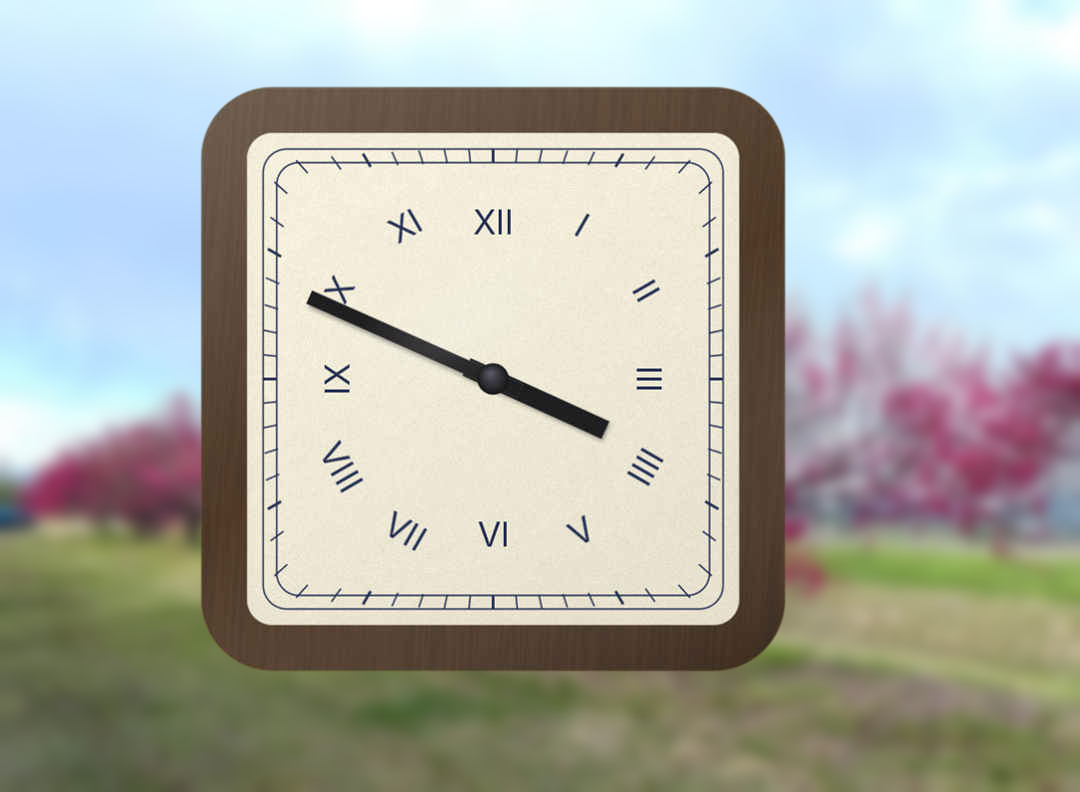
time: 3:49
